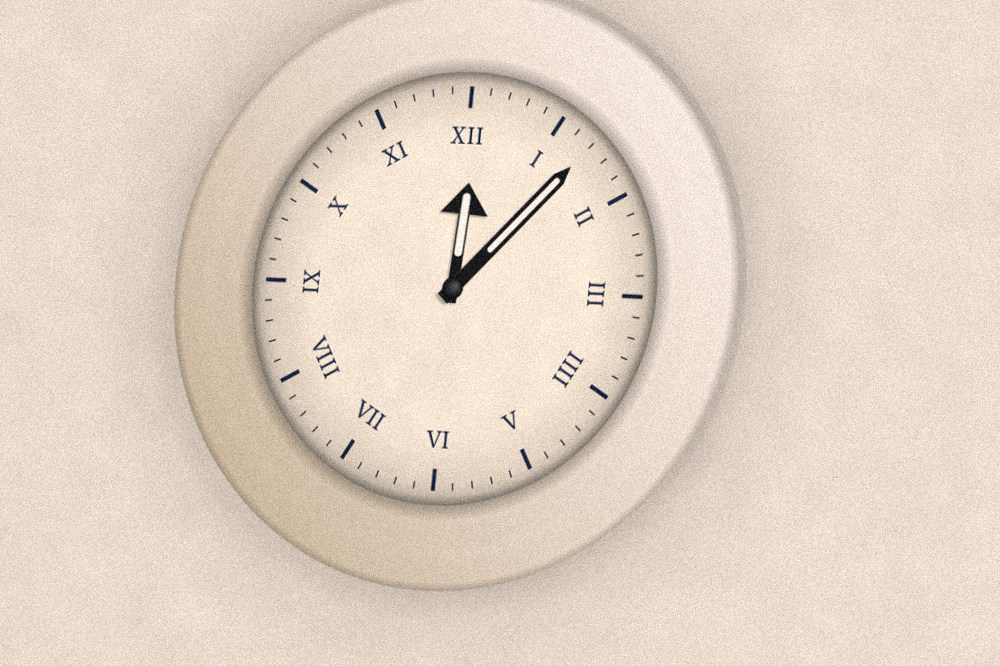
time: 12:07
